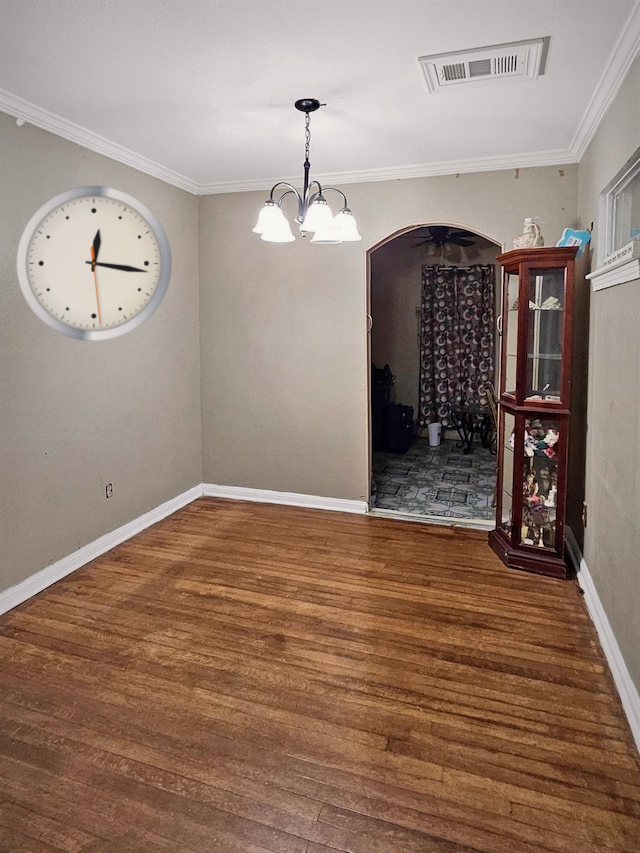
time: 12:16:29
